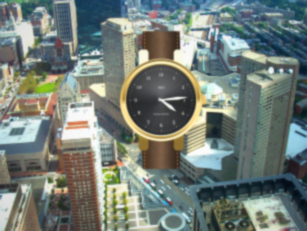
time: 4:14
